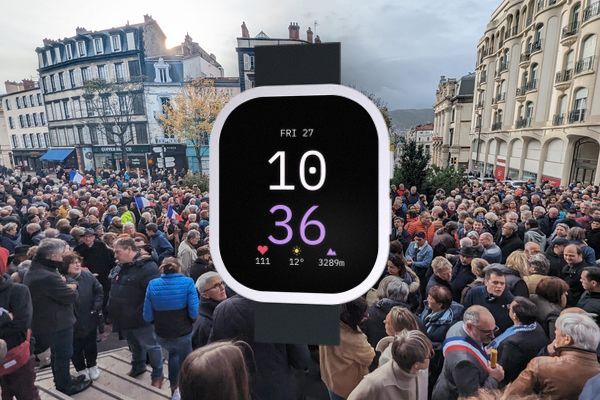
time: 10:36
